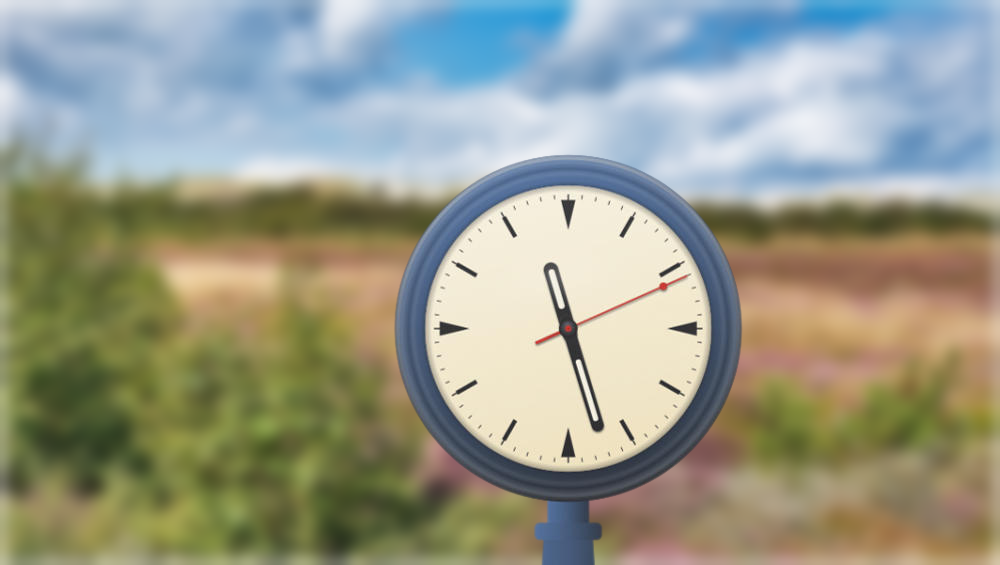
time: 11:27:11
